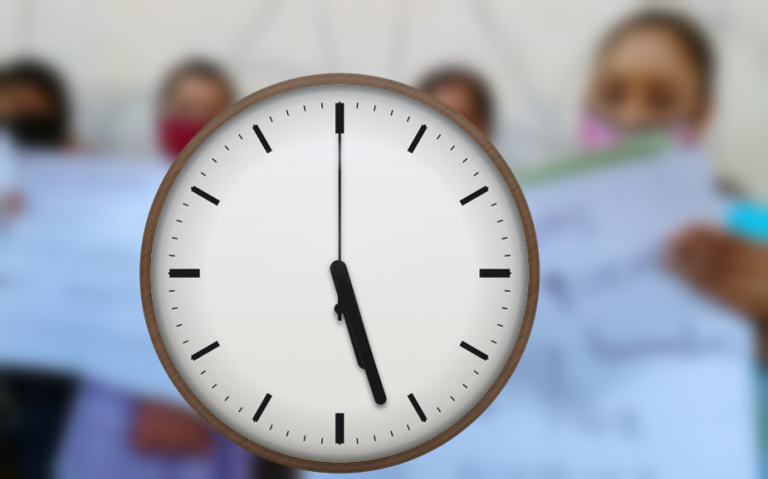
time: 5:27:00
